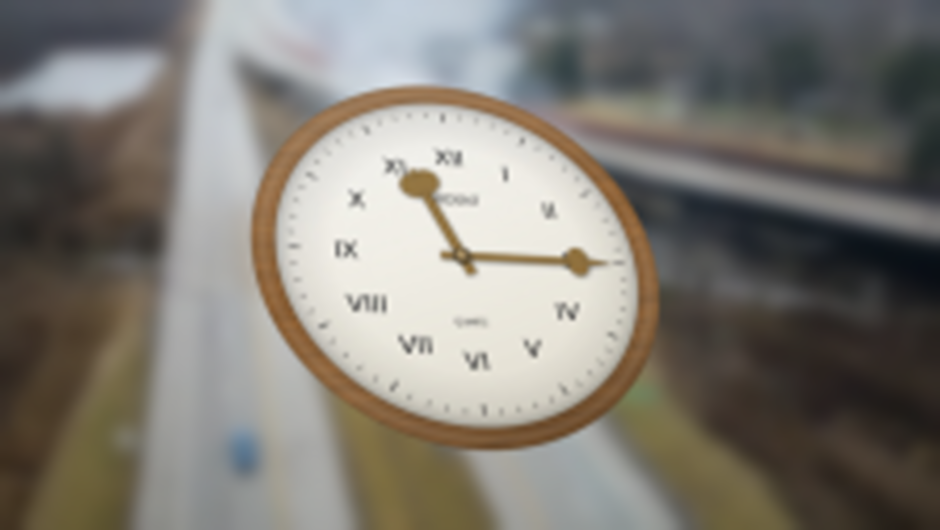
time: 11:15
